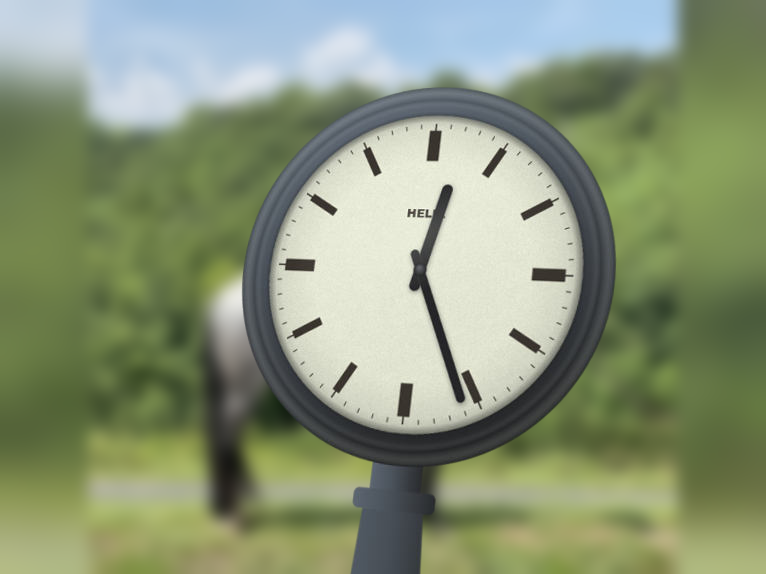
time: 12:26
